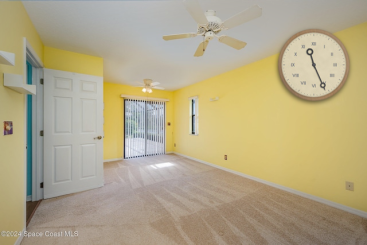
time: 11:26
